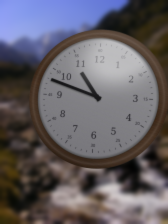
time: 10:48
